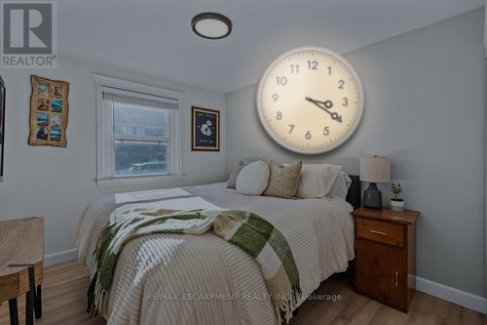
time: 3:20
